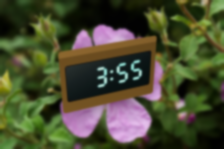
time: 3:55
